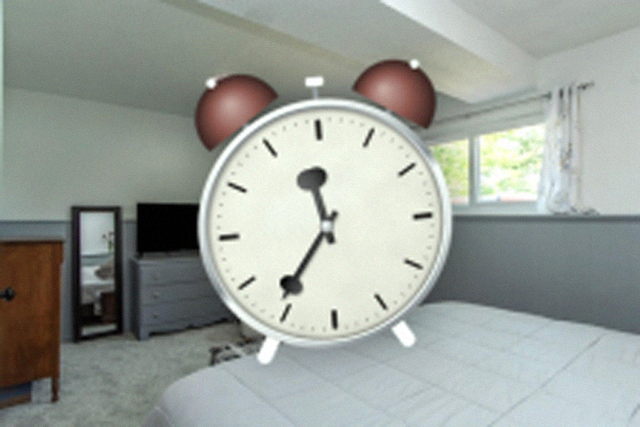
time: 11:36
